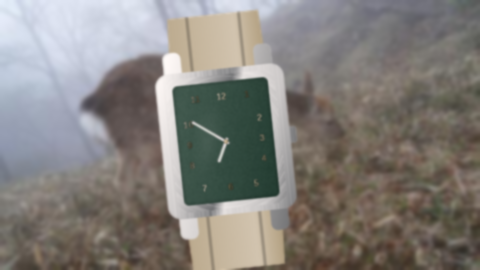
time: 6:51
